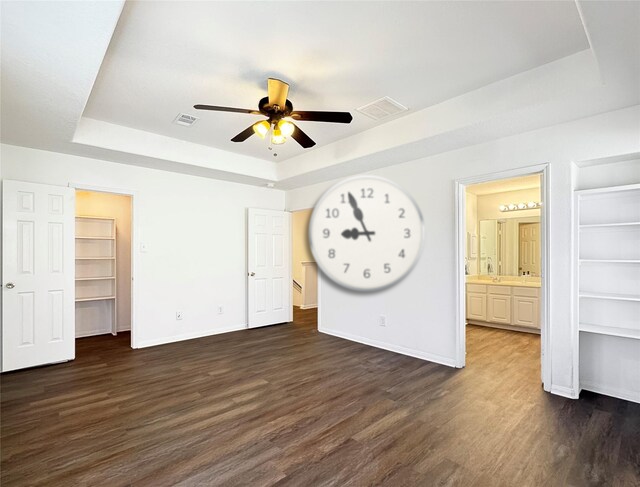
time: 8:56
